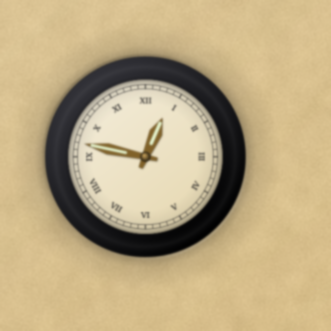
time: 12:47
